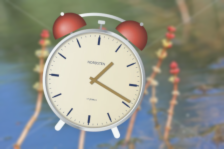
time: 1:19
